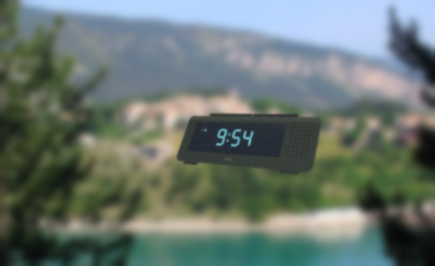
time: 9:54
